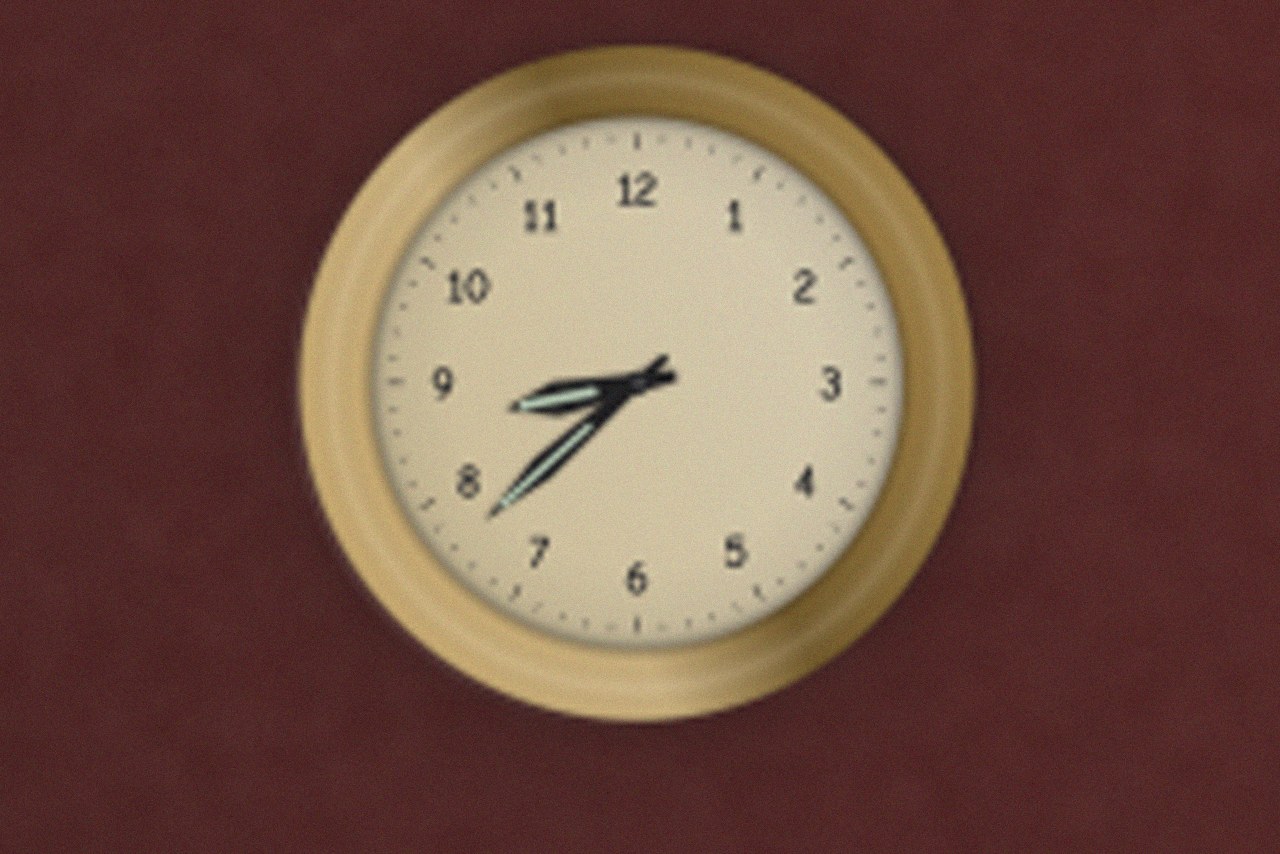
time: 8:38
